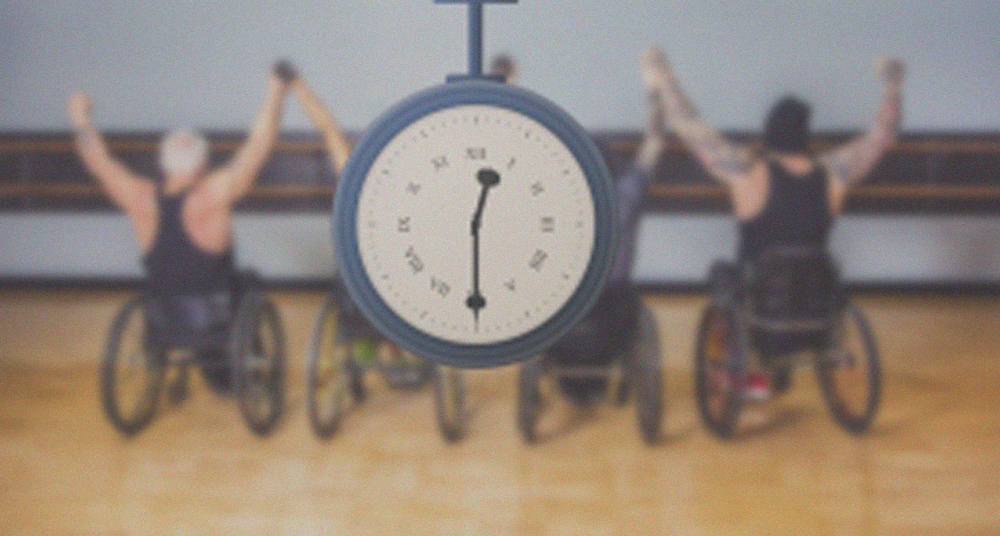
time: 12:30
